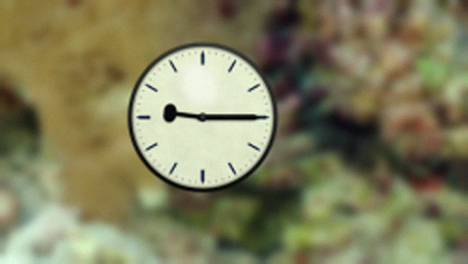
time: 9:15
